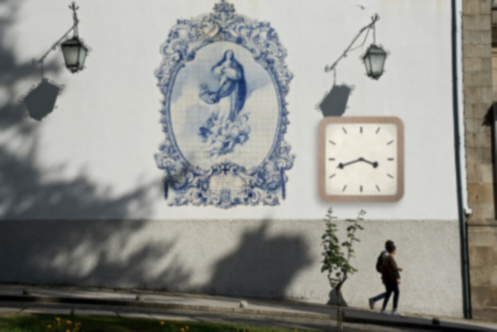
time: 3:42
